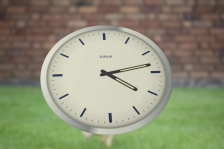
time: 4:13
